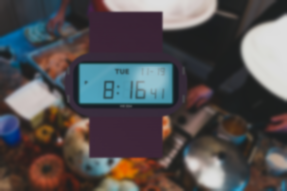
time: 8:16
